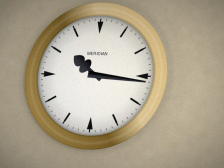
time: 10:16
